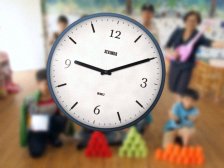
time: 9:10
